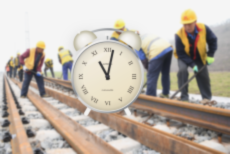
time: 11:02
